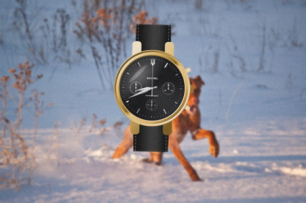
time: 8:41
